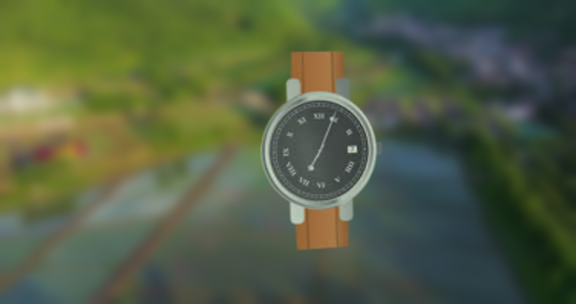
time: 7:04
